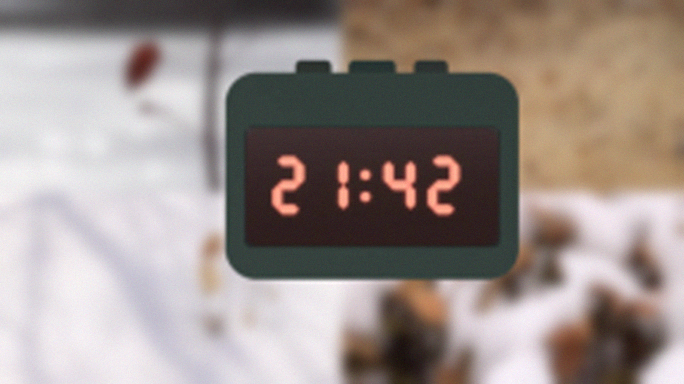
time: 21:42
